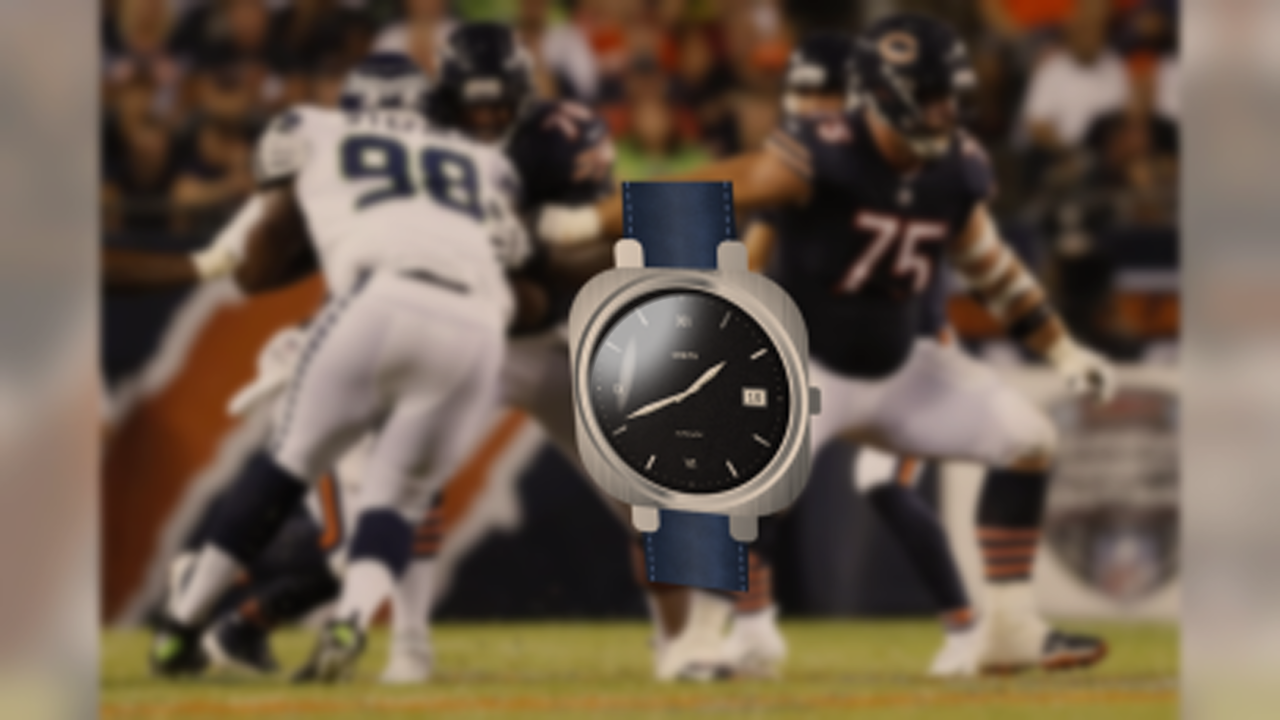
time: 1:41
